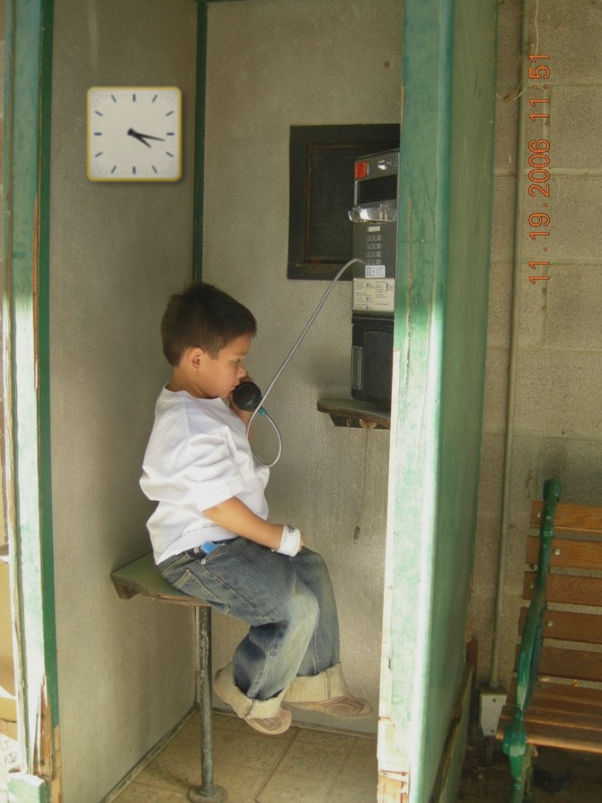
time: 4:17
